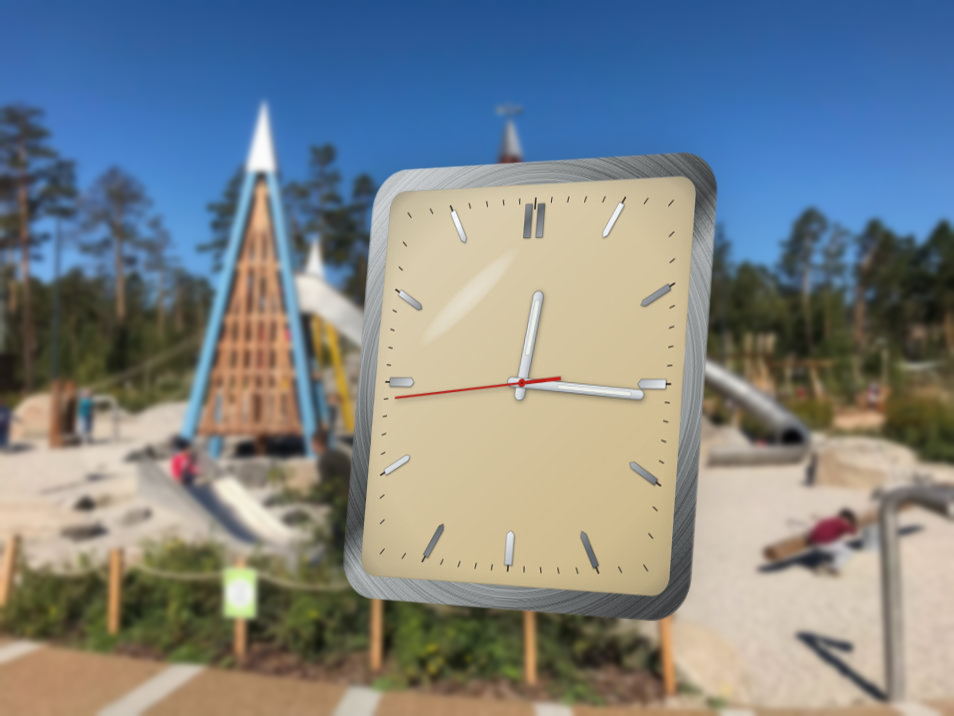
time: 12:15:44
